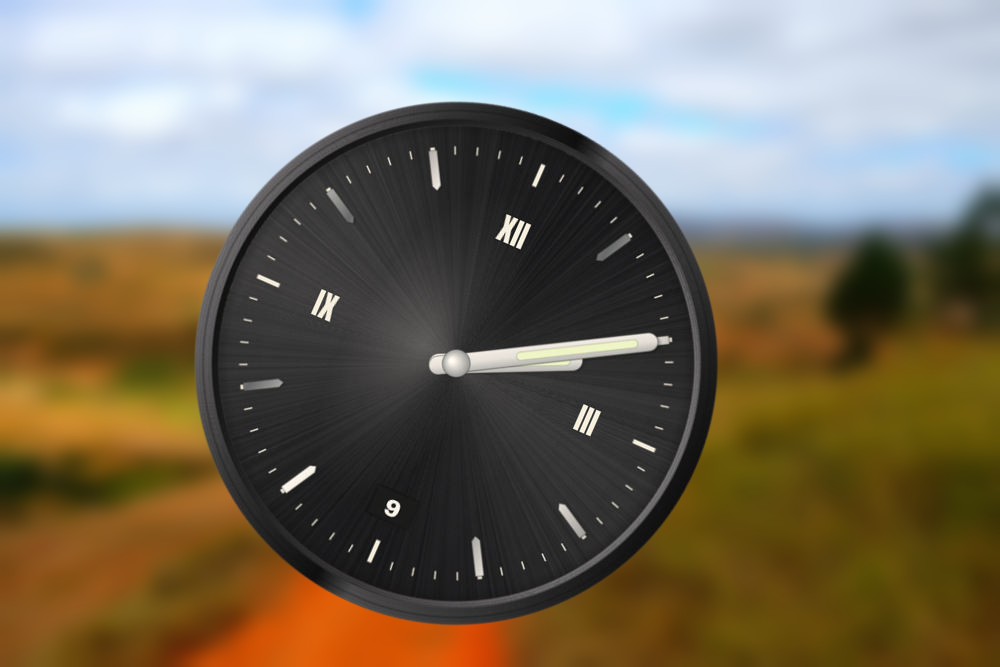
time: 2:10
